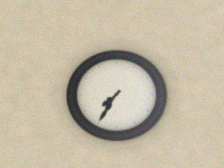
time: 7:35
